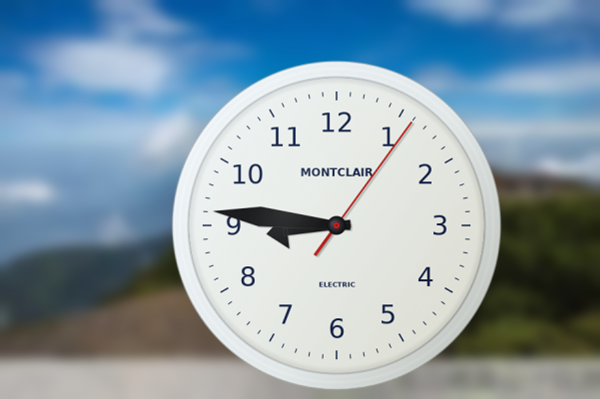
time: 8:46:06
